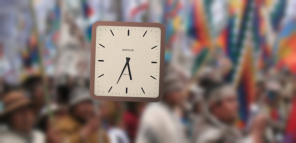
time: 5:34
